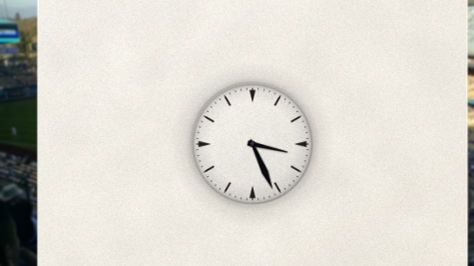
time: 3:26
